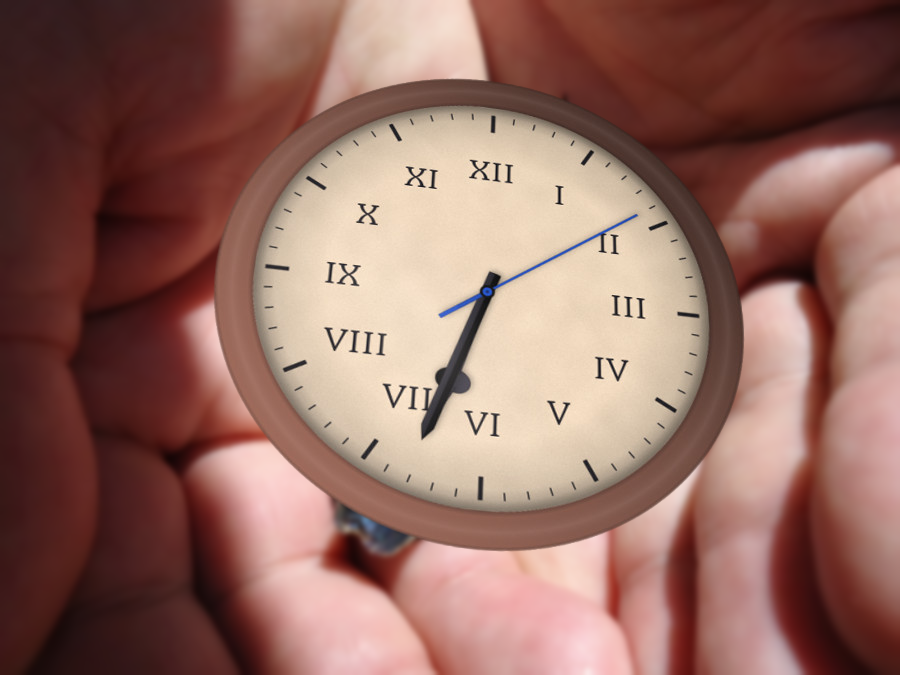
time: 6:33:09
